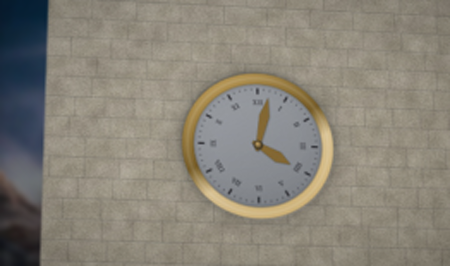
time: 4:02
